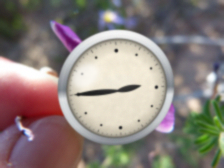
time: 2:45
